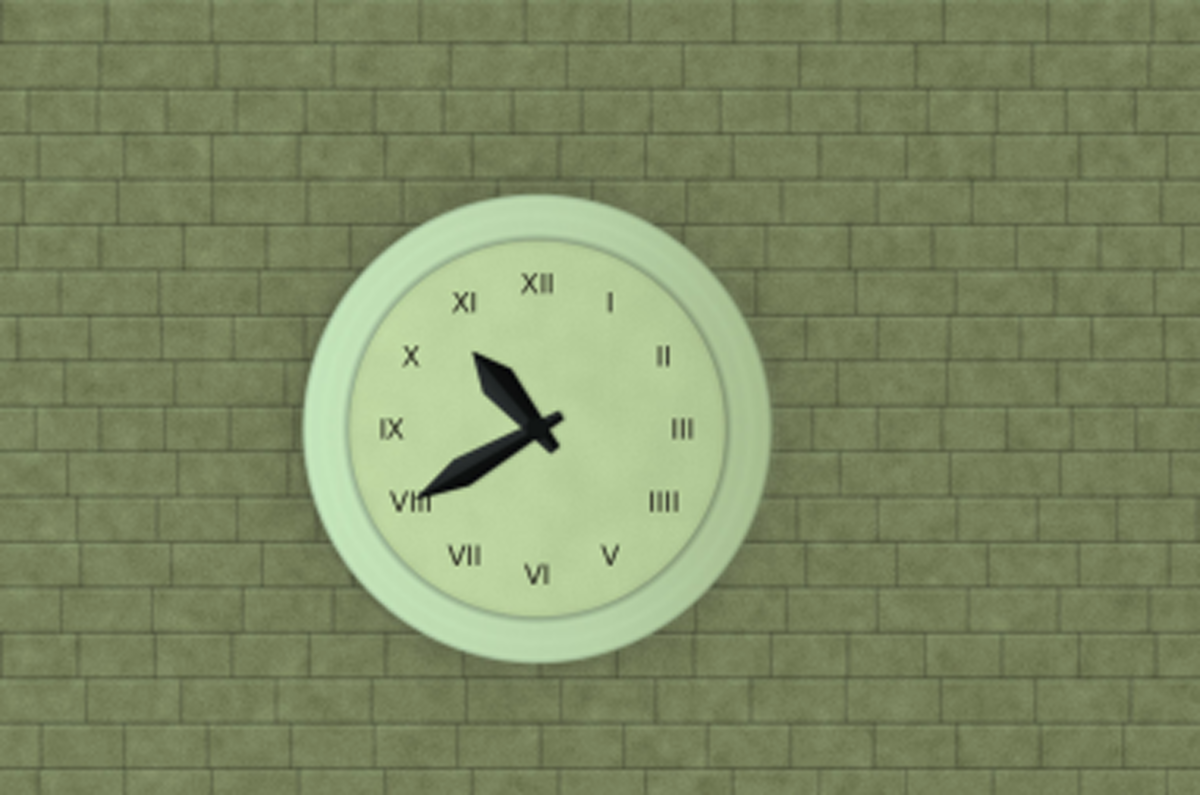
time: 10:40
